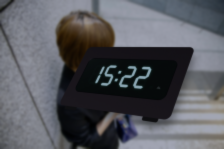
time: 15:22
